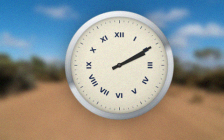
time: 2:10
